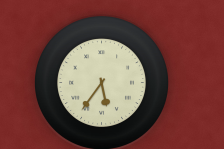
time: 5:36
